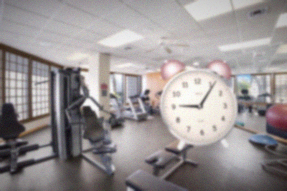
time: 9:06
